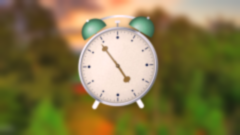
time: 4:54
